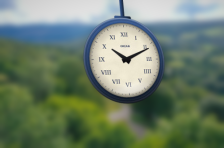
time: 10:11
